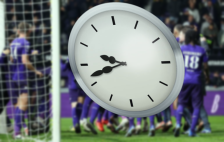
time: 9:42
